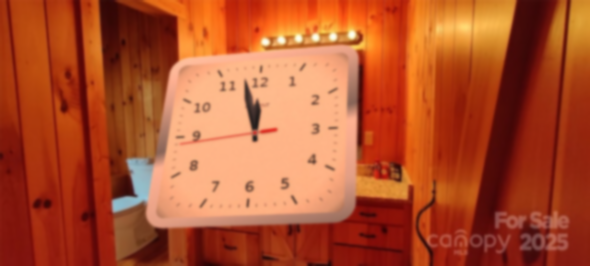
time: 11:57:44
